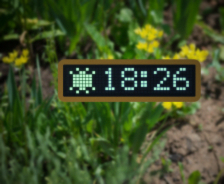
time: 18:26
